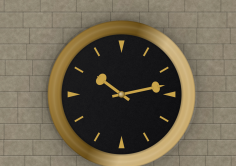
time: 10:13
